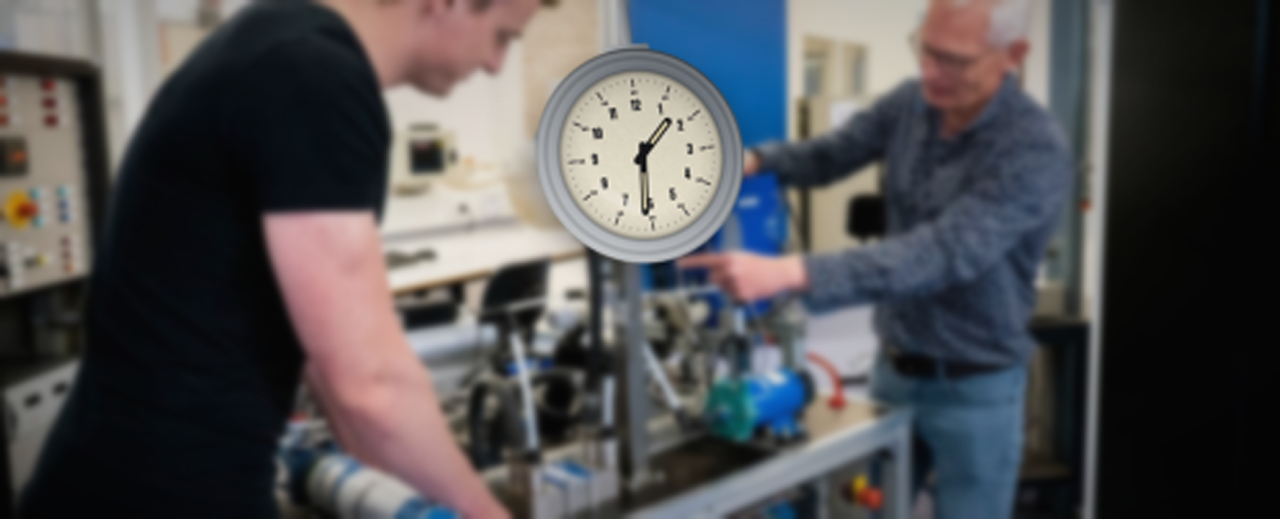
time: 1:31
